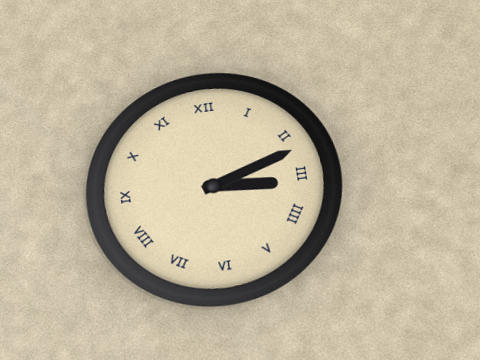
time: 3:12
